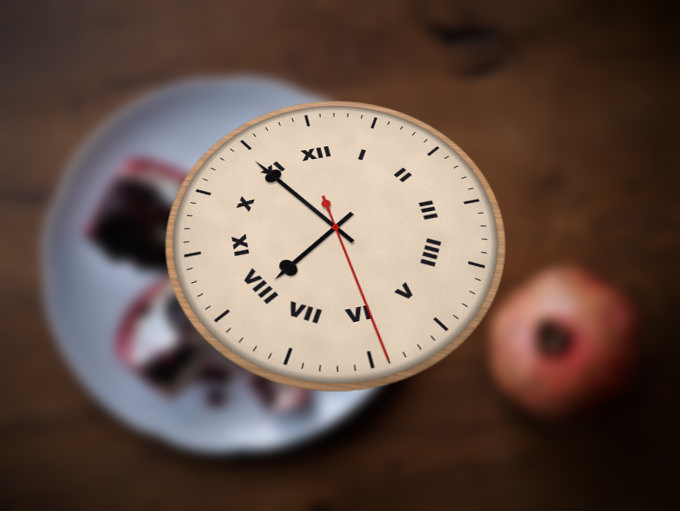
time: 7:54:29
